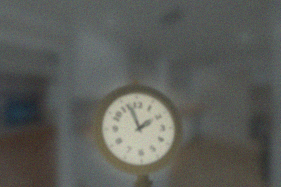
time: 1:57
